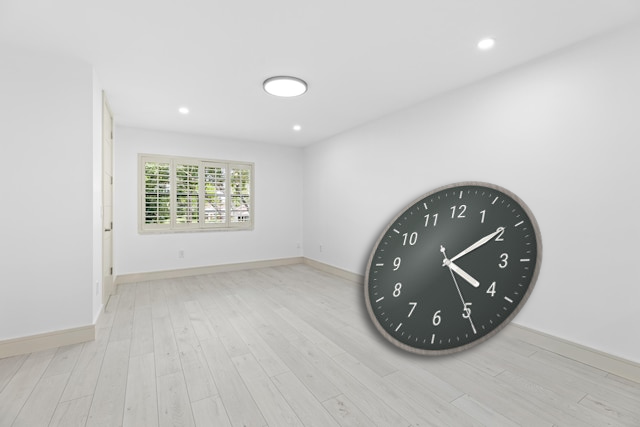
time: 4:09:25
